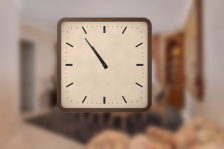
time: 10:54
